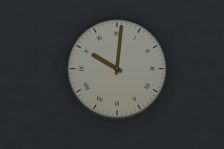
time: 10:01
